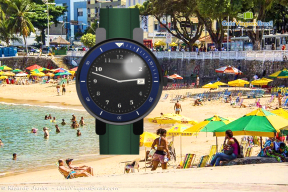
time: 2:48
